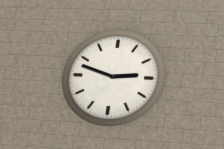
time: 2:48
